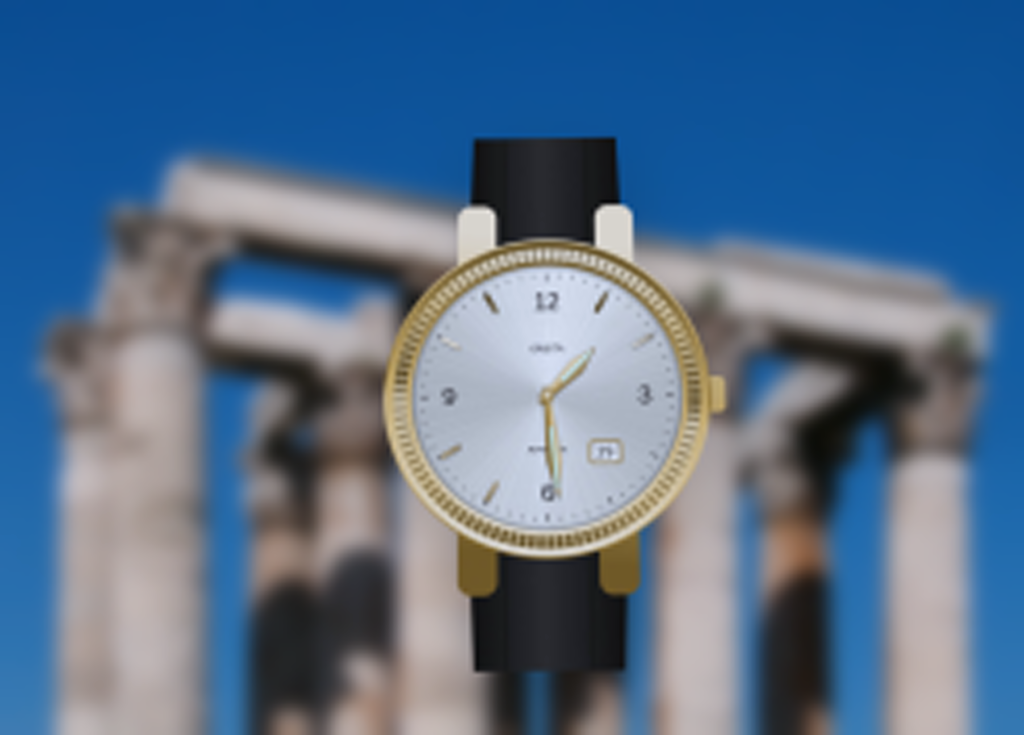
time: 1:29
